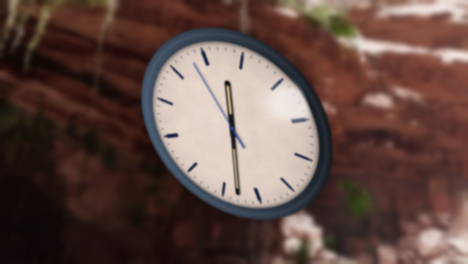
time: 12:32:58
